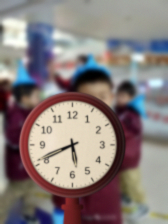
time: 5:41
